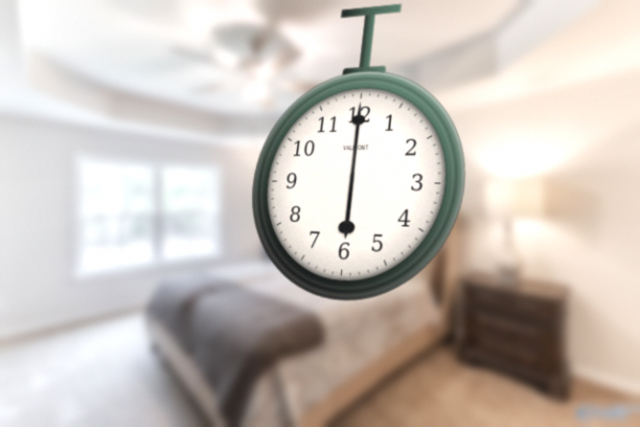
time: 6:00
